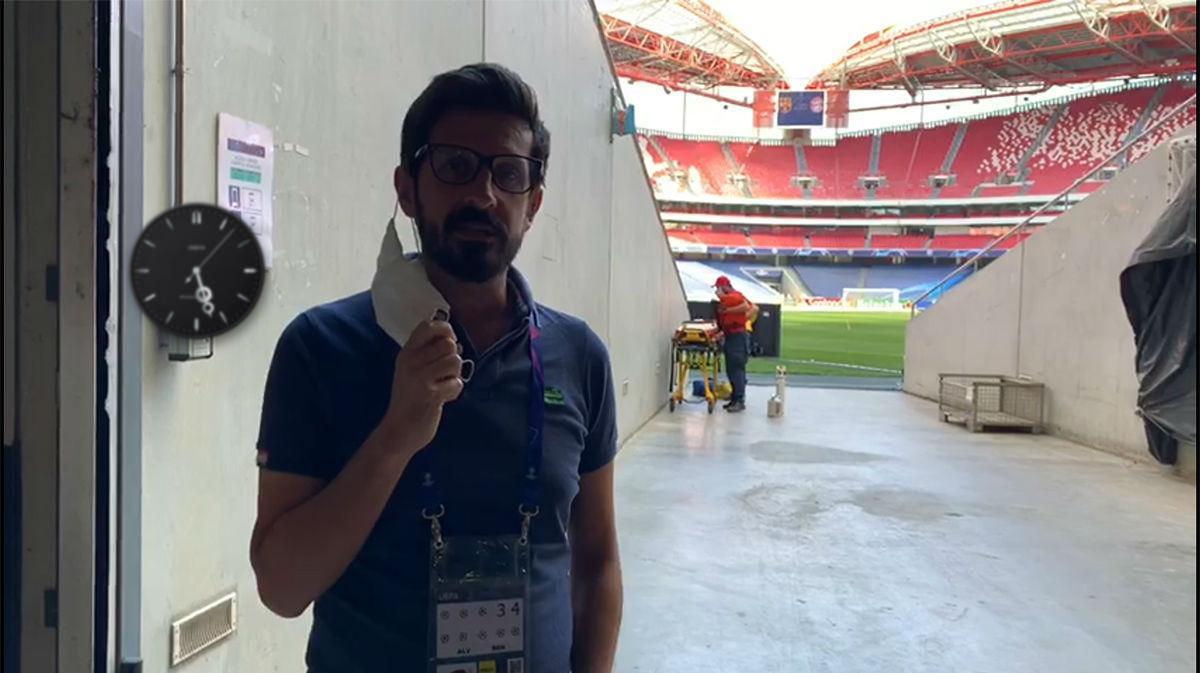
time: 5:27:07
